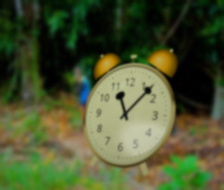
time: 11:07
